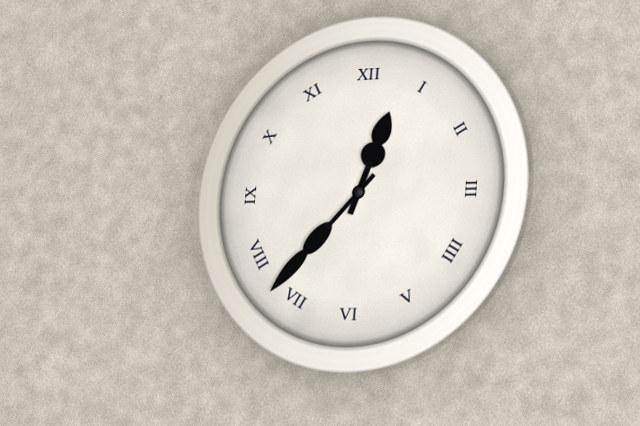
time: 12:37
